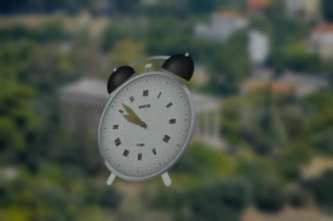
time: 9:52
